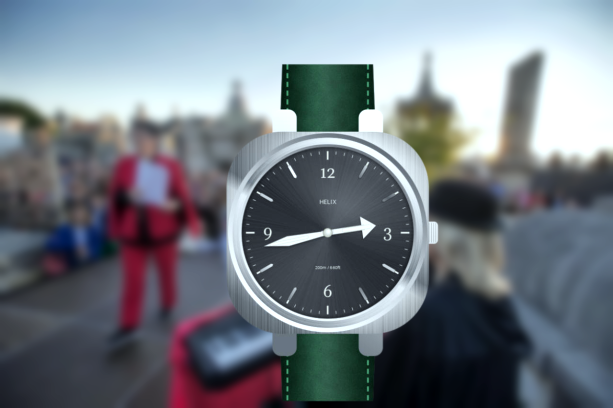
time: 2:43
